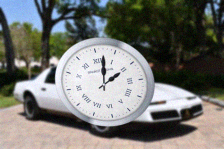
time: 2:02
